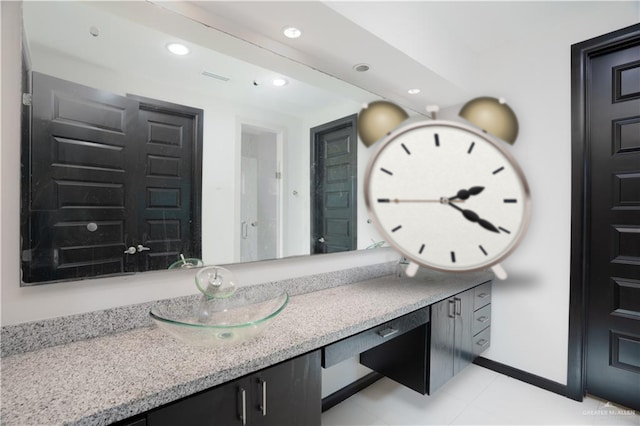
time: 2:20:45
